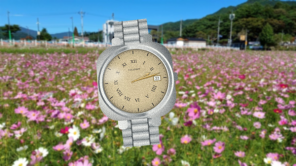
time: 2:13
